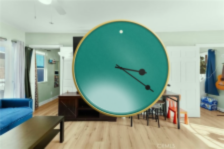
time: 3:21
